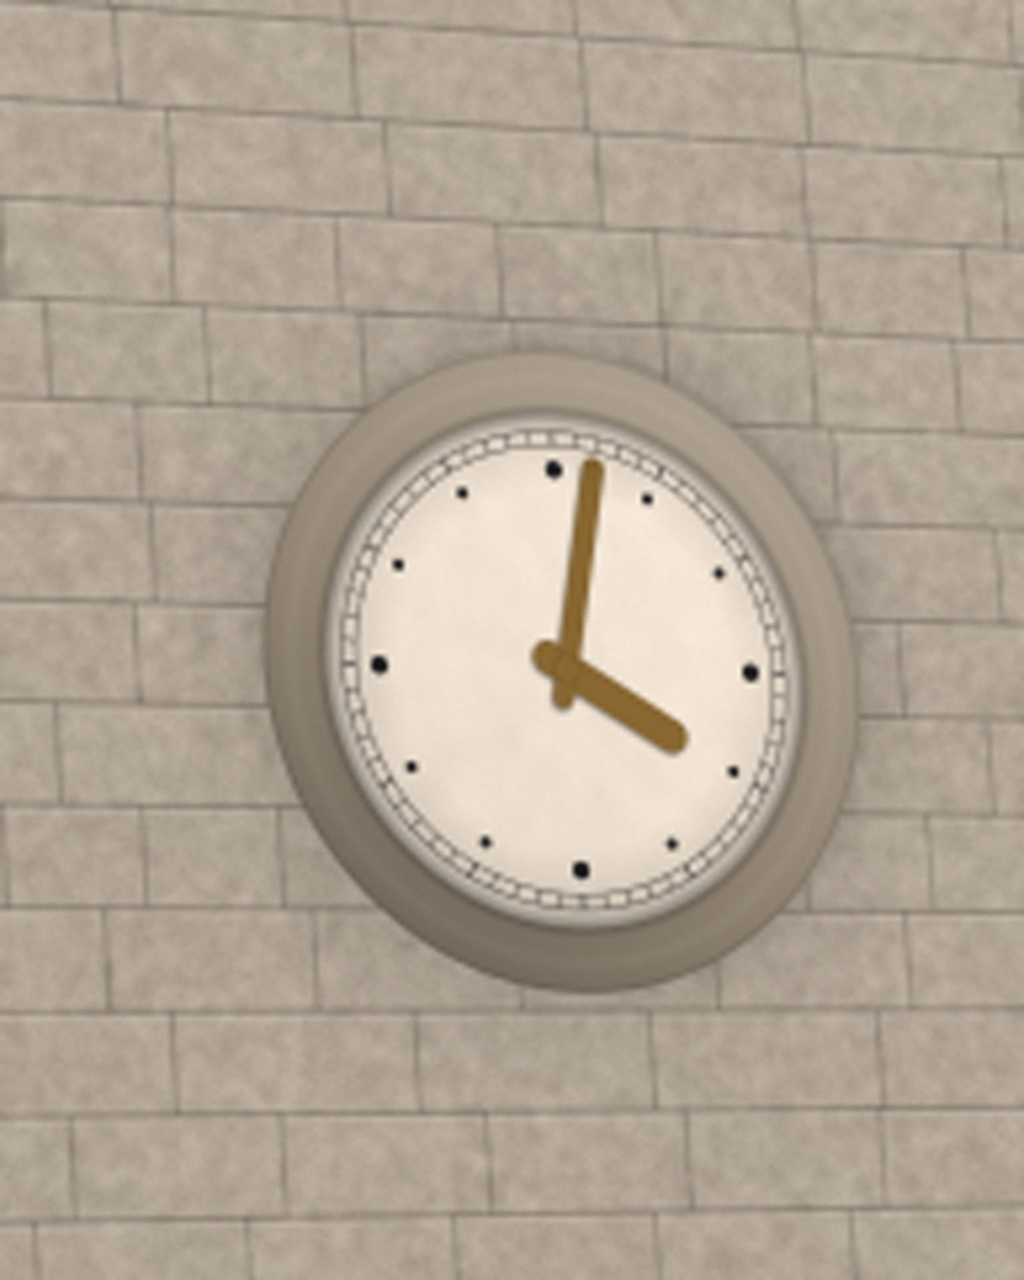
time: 4:02
